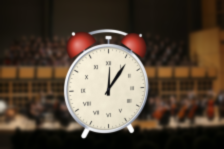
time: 12:06
